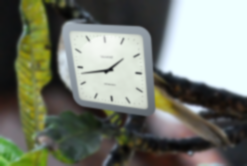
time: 1:43
